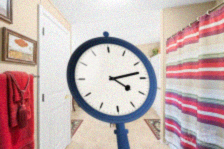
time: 4:13
